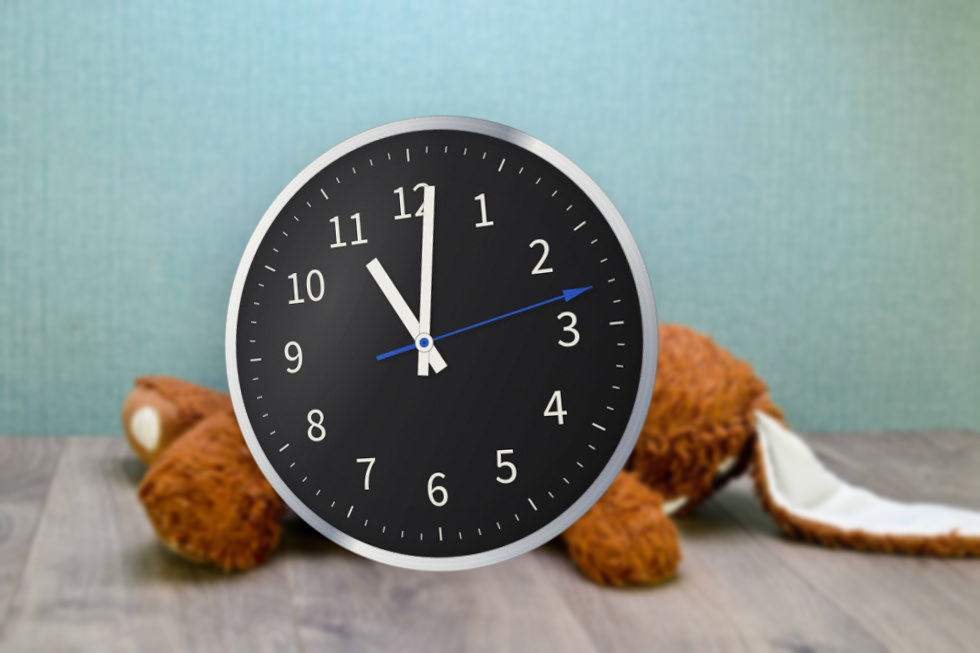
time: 11:01:13
